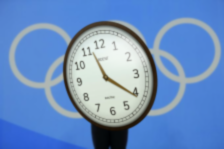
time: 11:21
